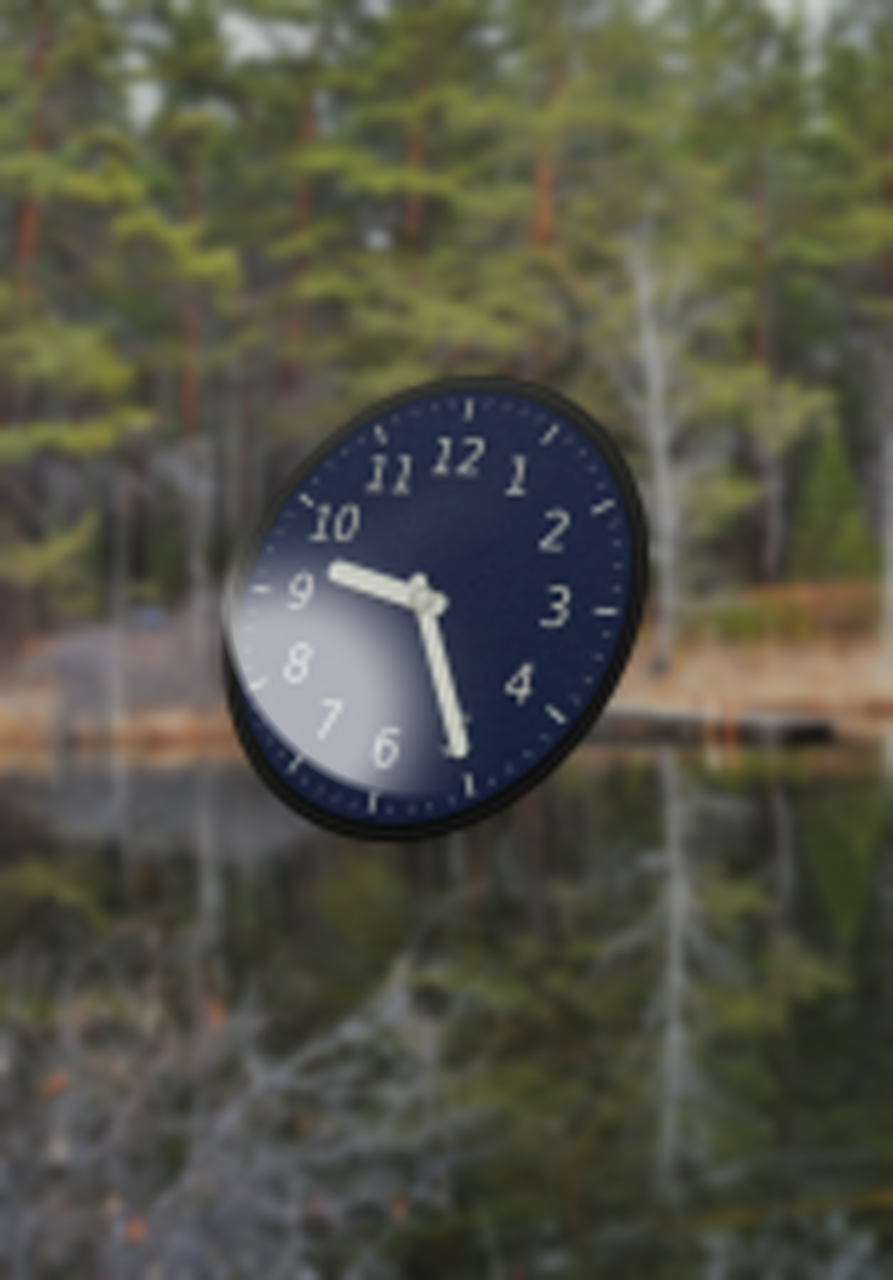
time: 9:25
